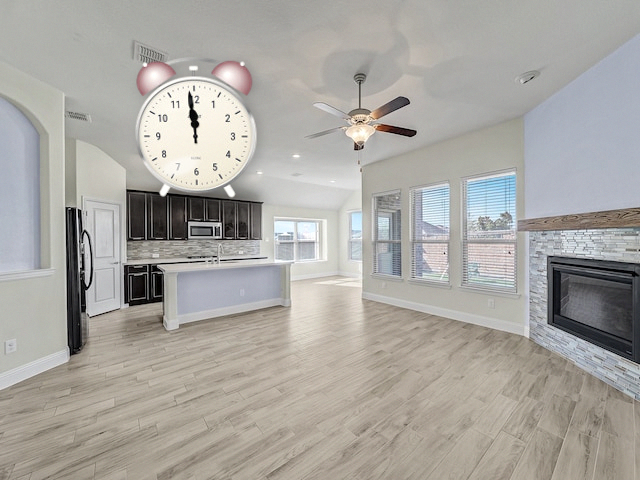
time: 11:59
